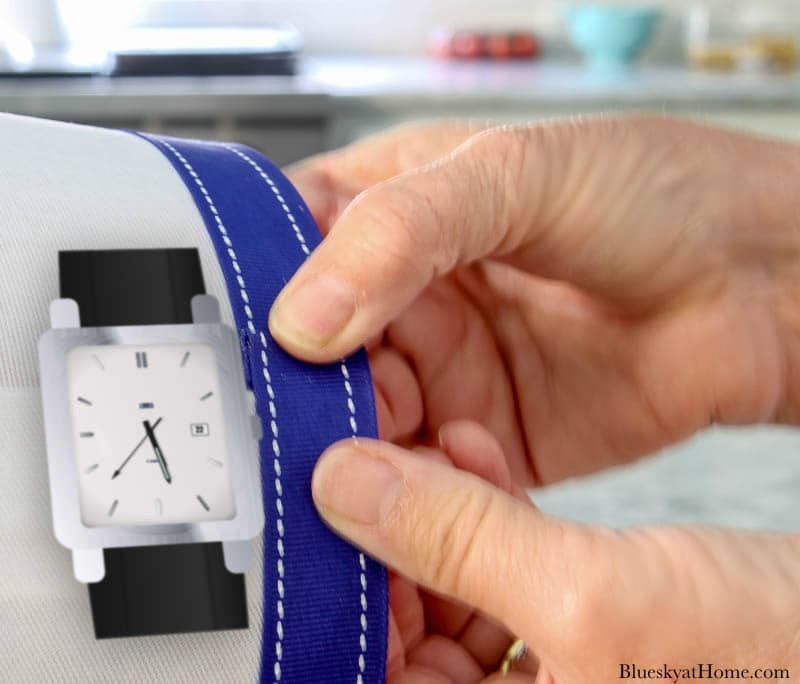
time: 5:27:37
